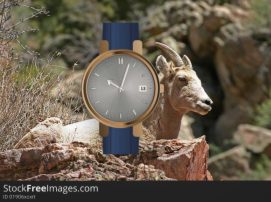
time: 10:03
